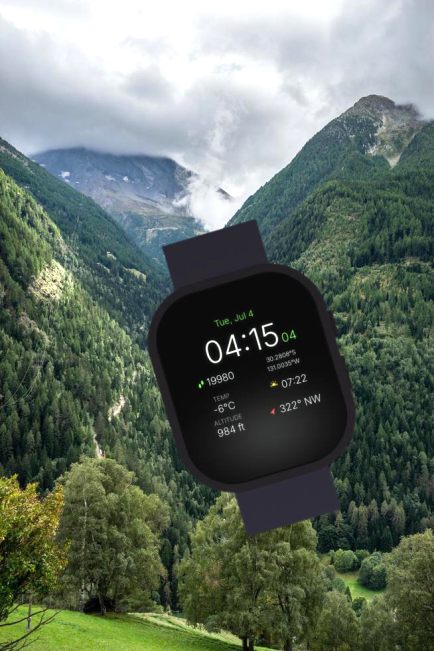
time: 4:15:04
